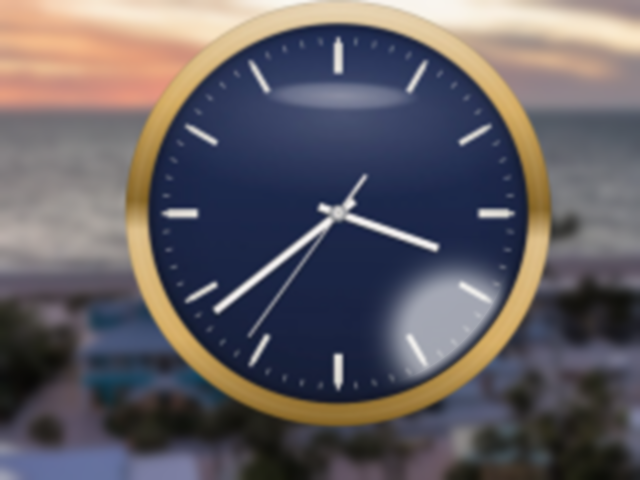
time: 3:38:36
